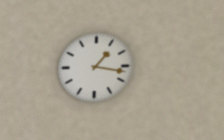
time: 1:17
